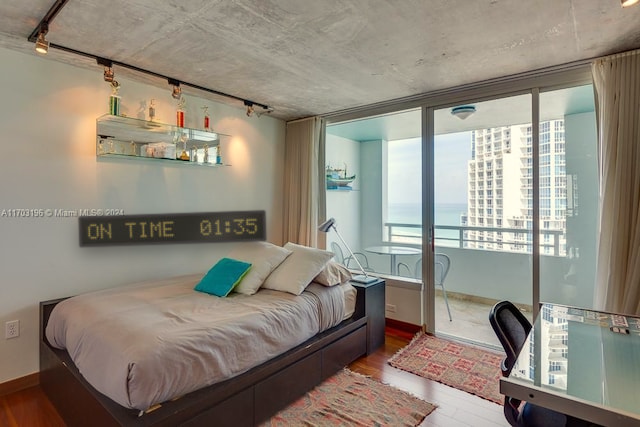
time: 1:35
